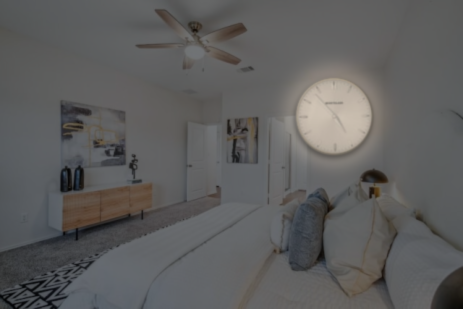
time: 4:53
